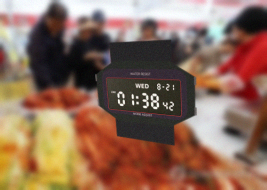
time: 1:38:42
